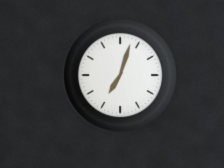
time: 7:03
